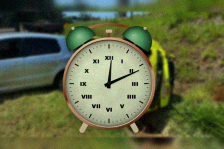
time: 12:11
